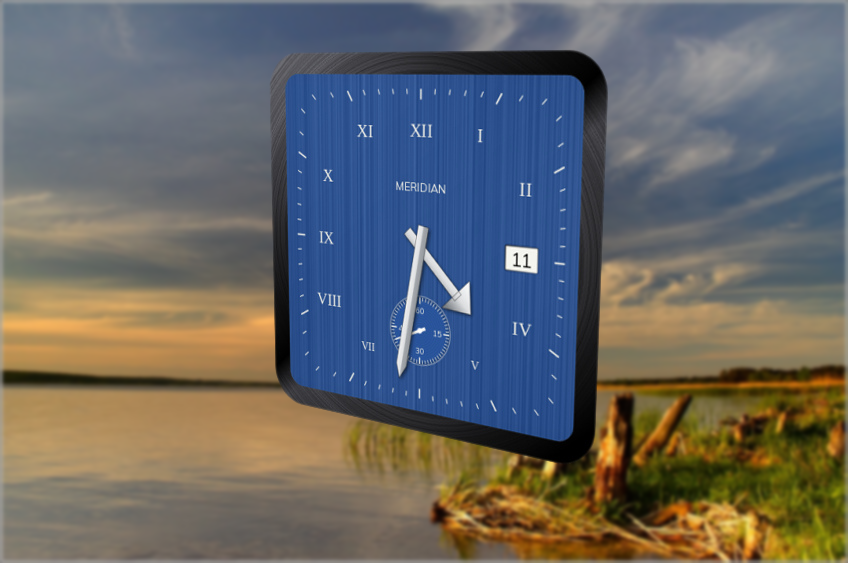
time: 4:31:41
